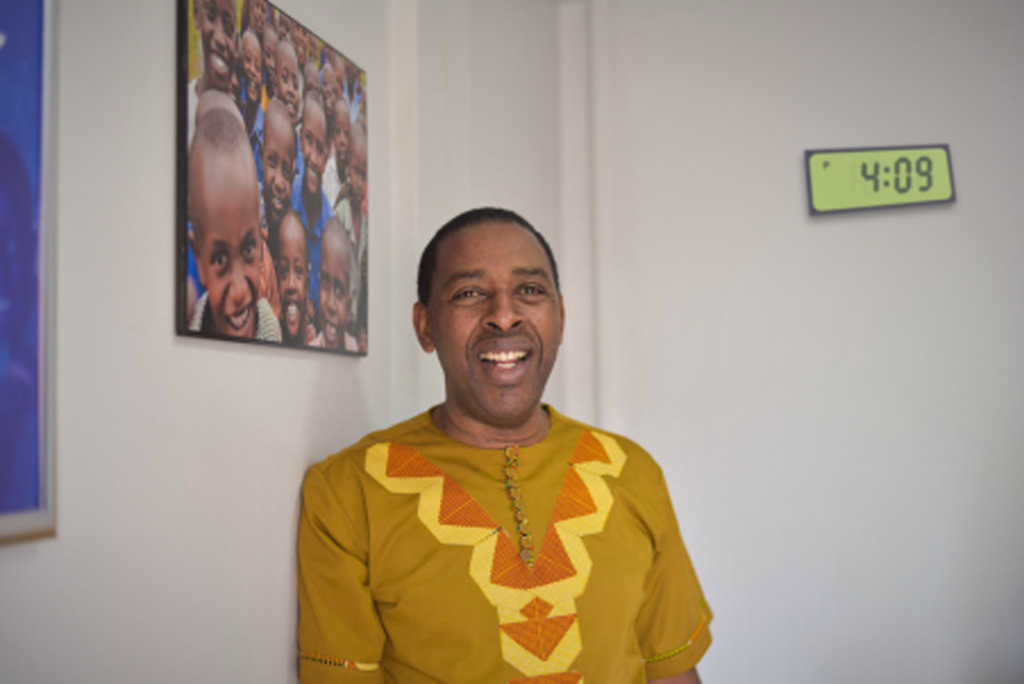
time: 4:09
